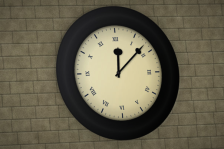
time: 12:08
